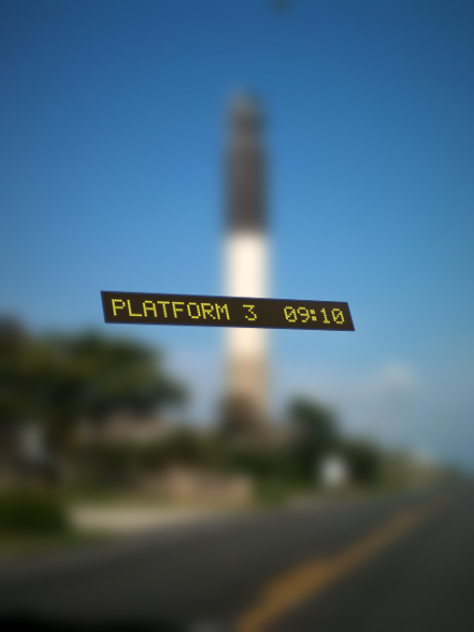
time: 9:10
